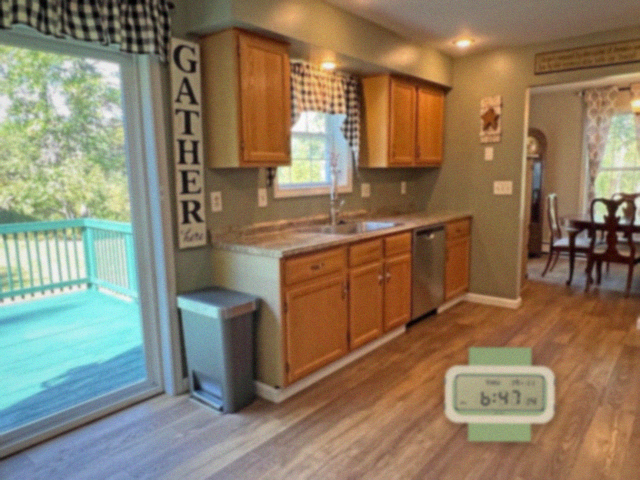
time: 6:47
